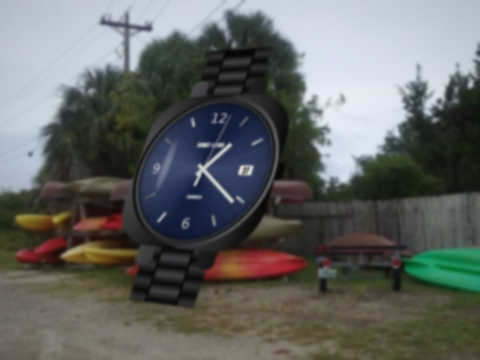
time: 1:21:02
